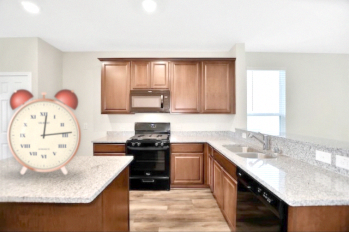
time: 12:14
